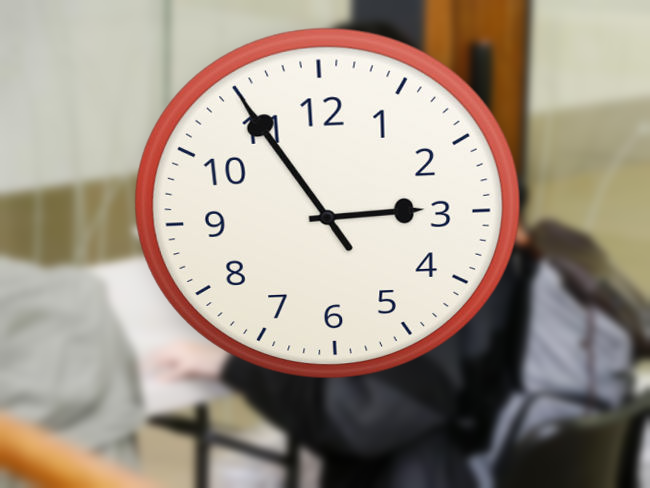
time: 2:54:55
